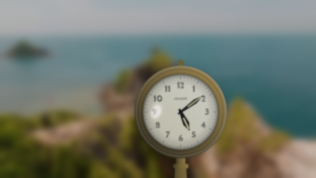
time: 5:09
